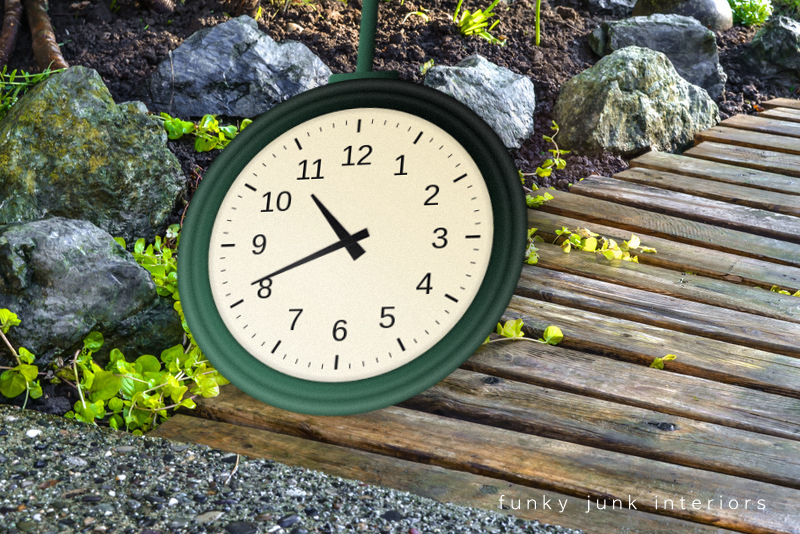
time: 10:41
